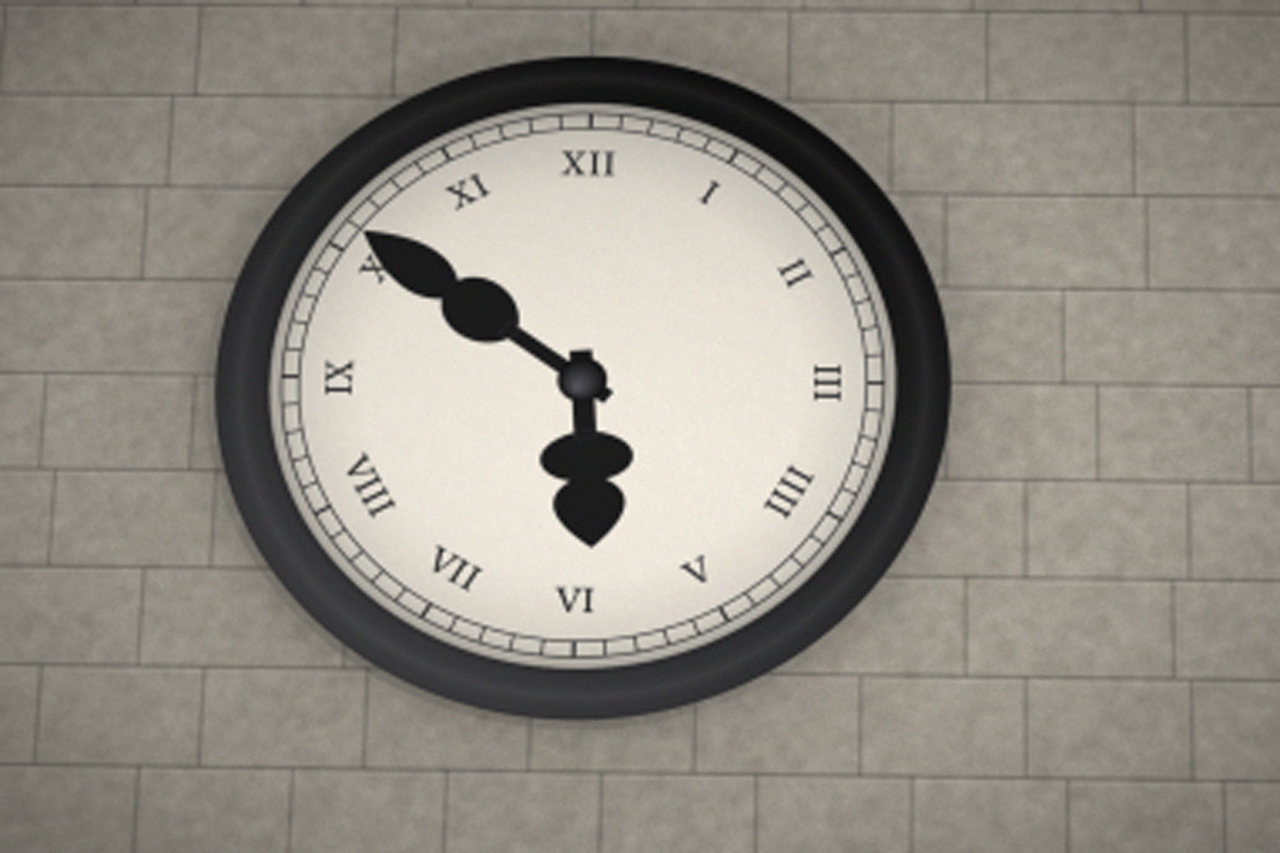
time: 5:51
